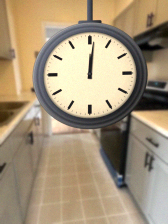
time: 12:01
